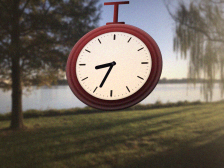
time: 8:34
